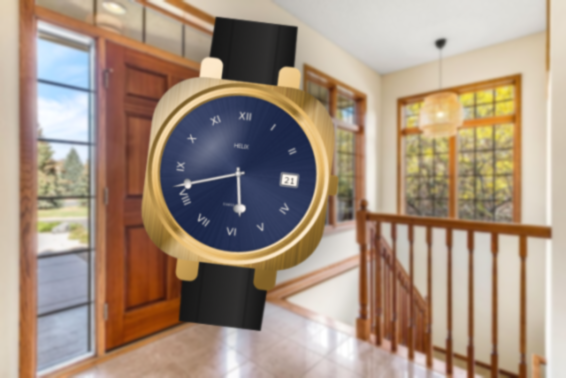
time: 5:42
